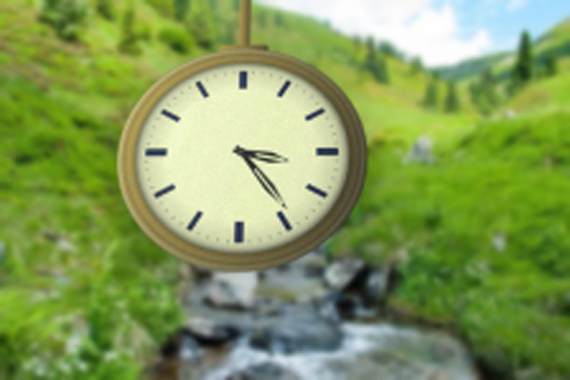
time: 3:24
